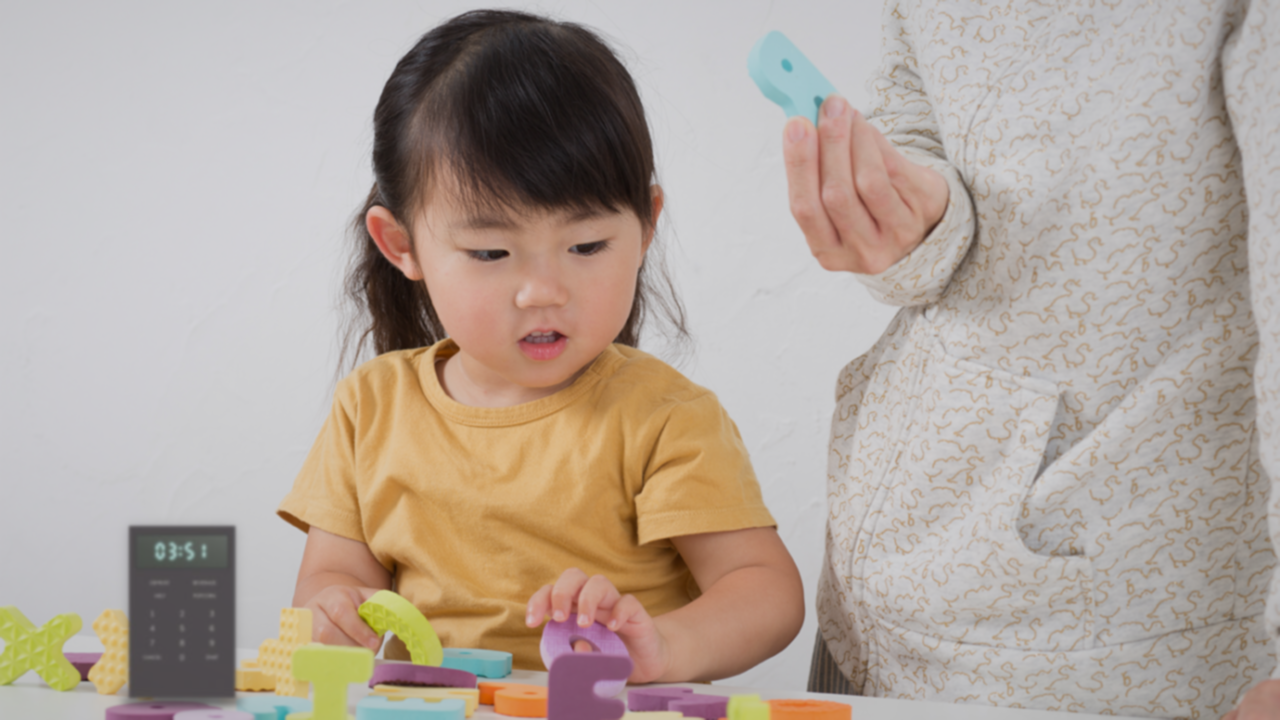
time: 3:51
